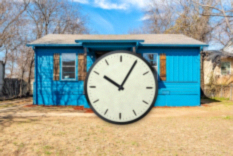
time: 10:05
